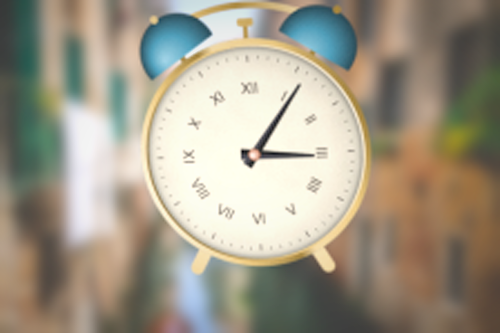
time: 3:06
